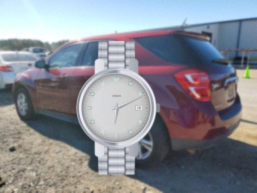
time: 6:11
